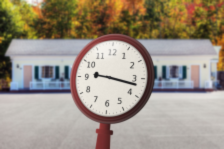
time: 9:17
